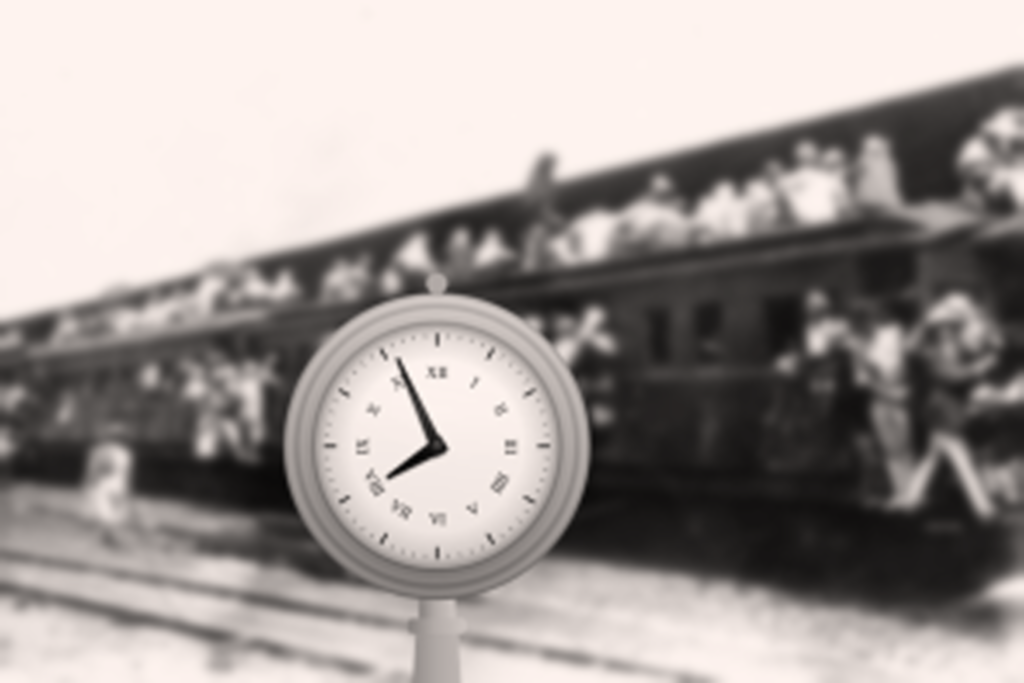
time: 7:56
